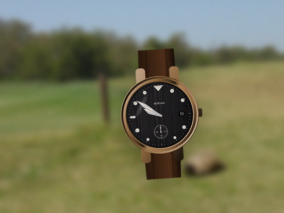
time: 9:51
